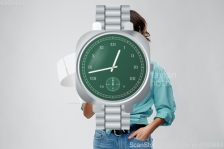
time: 12:43
